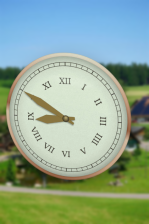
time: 8:50
